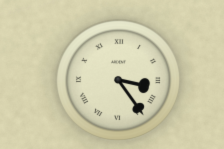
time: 3:24
